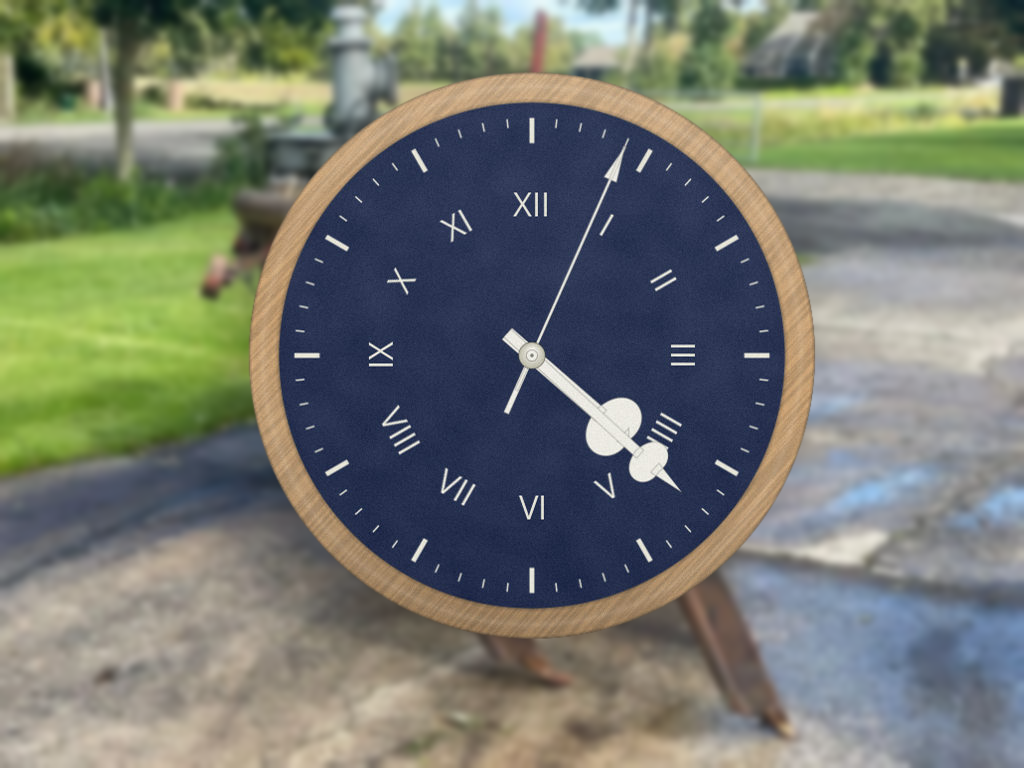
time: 4:22:04
